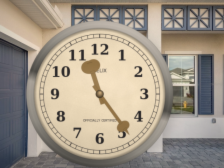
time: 11:24
